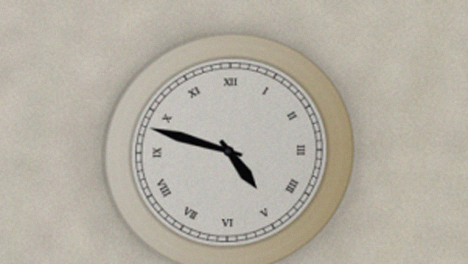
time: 4:48
